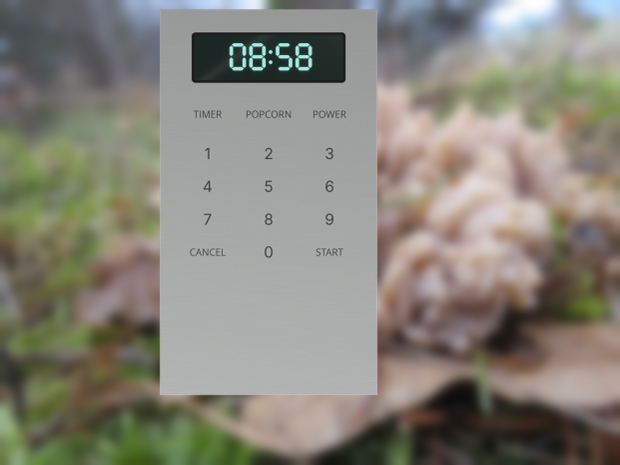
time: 8:58
